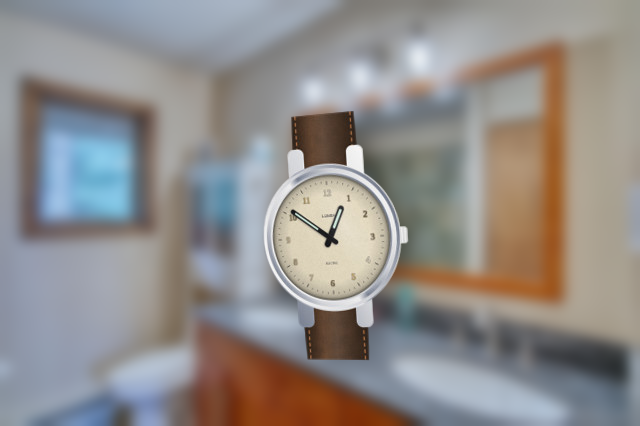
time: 12:51
